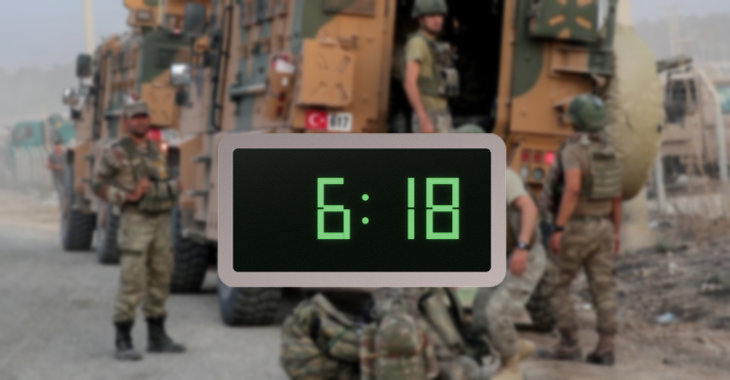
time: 6:18
